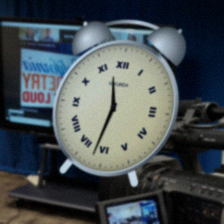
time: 11:32
